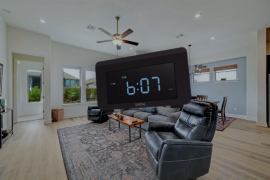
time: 6:07
